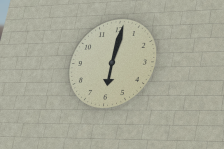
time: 6:01
